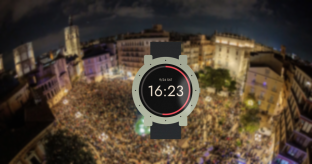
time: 16:23
